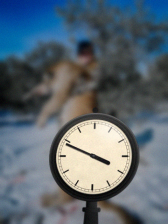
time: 3:49
